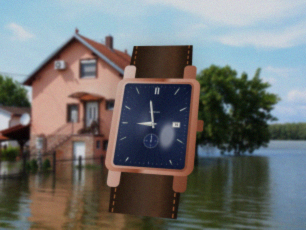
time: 8:58
